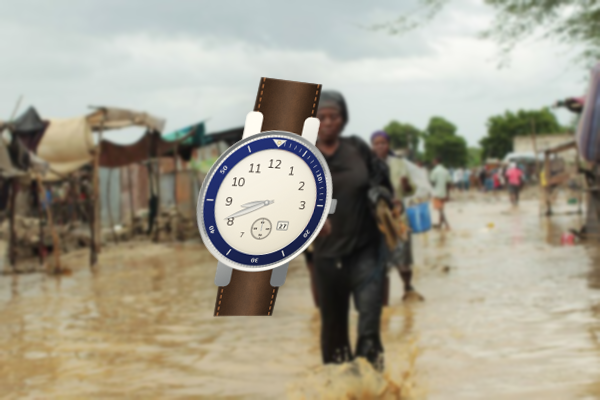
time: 8:41
